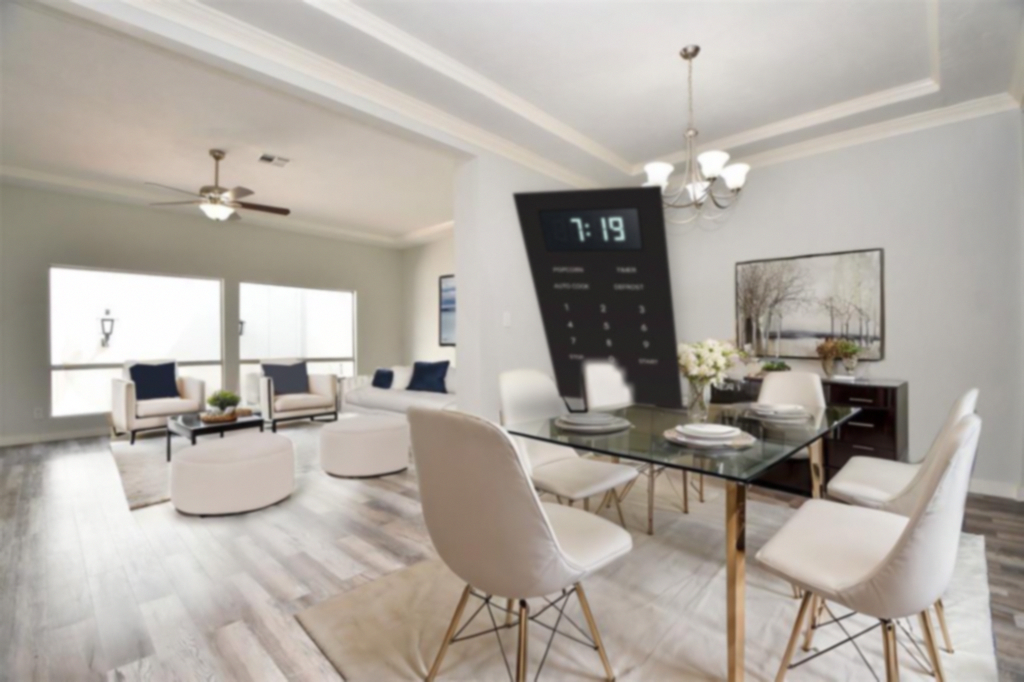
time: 7:19
